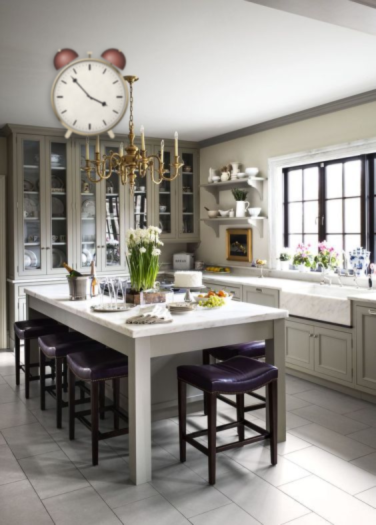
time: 3:53
